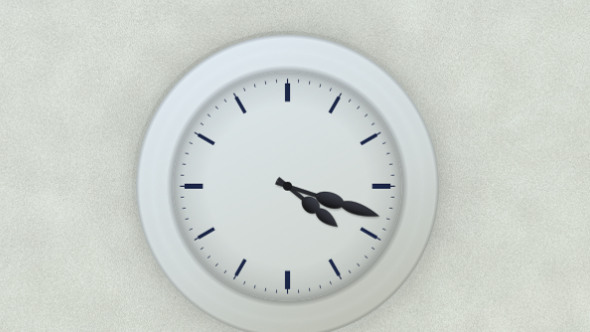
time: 4:18
